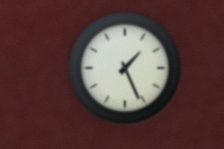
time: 1:26
